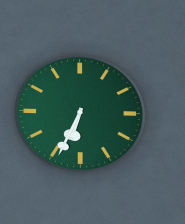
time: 6:34
